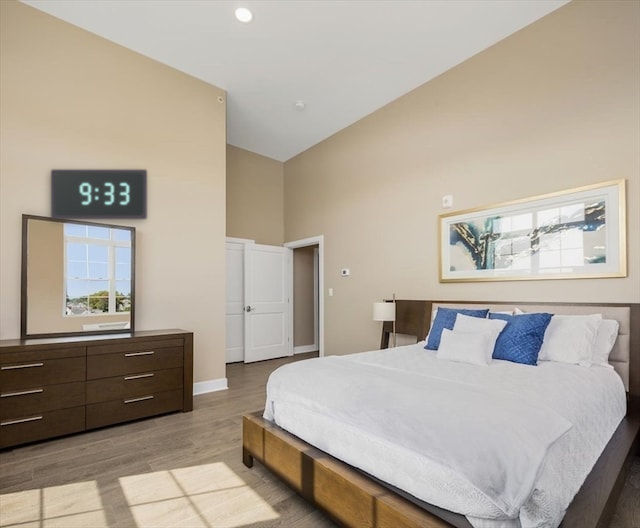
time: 9:33
